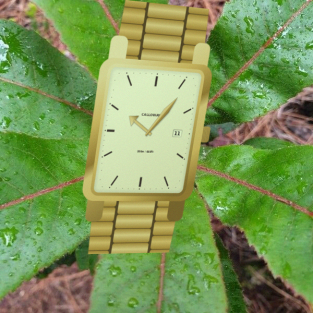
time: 10:06
